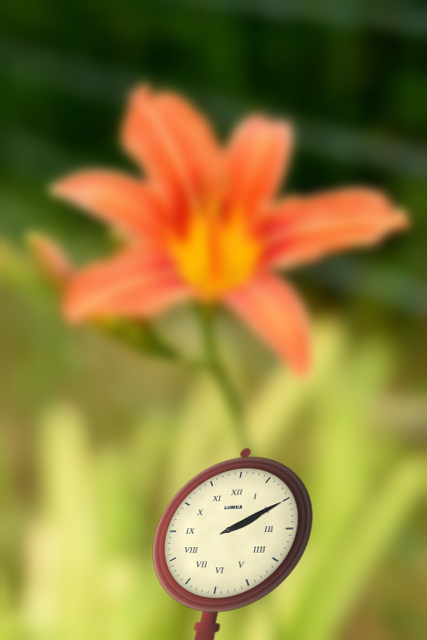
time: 2:10
